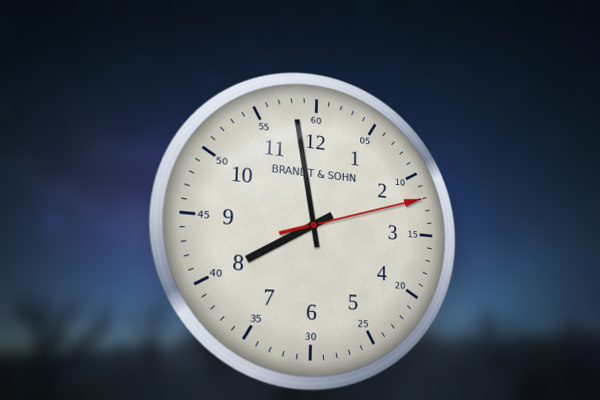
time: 7:58:12
